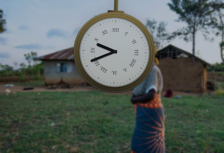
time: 9:41
